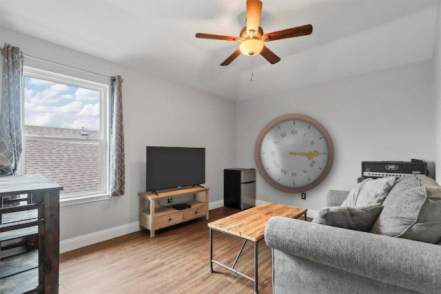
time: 3:15
